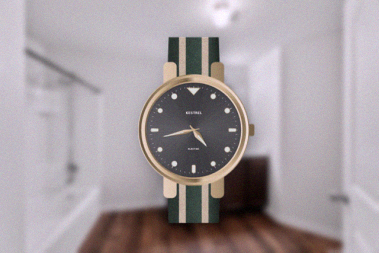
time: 4:43
